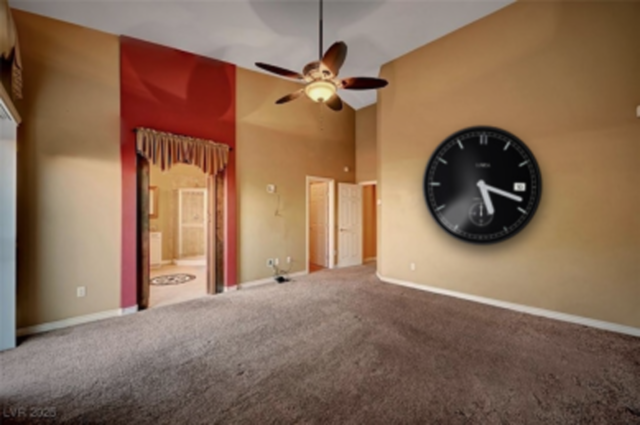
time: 5:18
